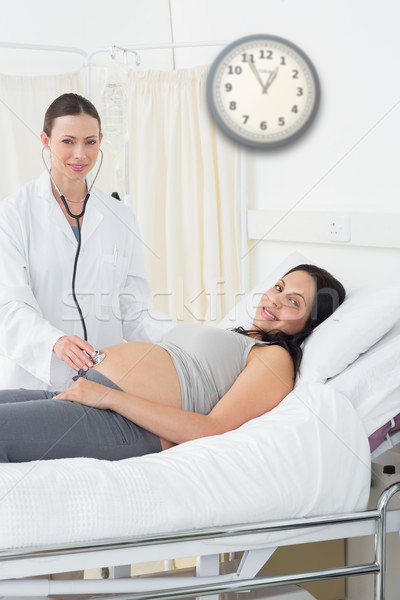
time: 12:55
